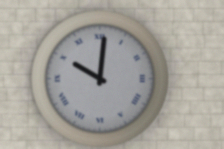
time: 10:01
